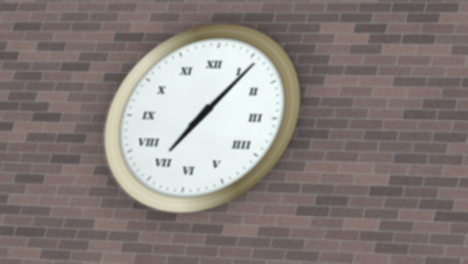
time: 7:06
